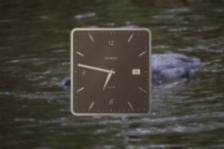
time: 6:47
